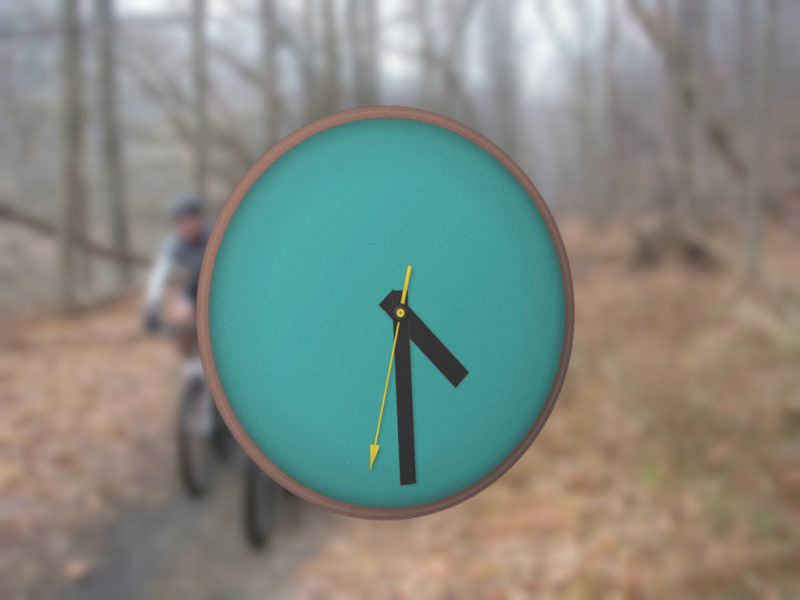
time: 4:29:32
